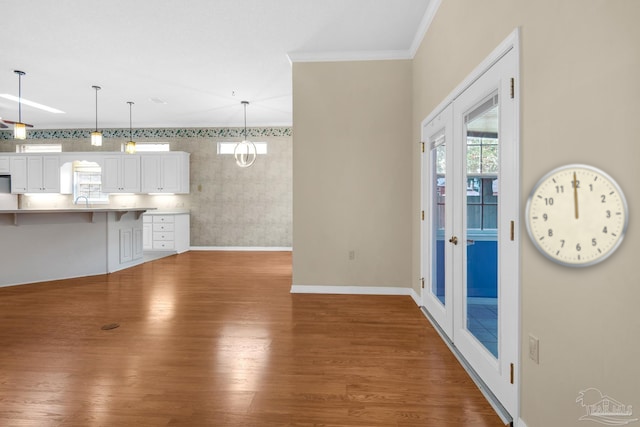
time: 12:00
